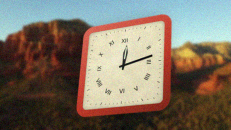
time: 12:13
